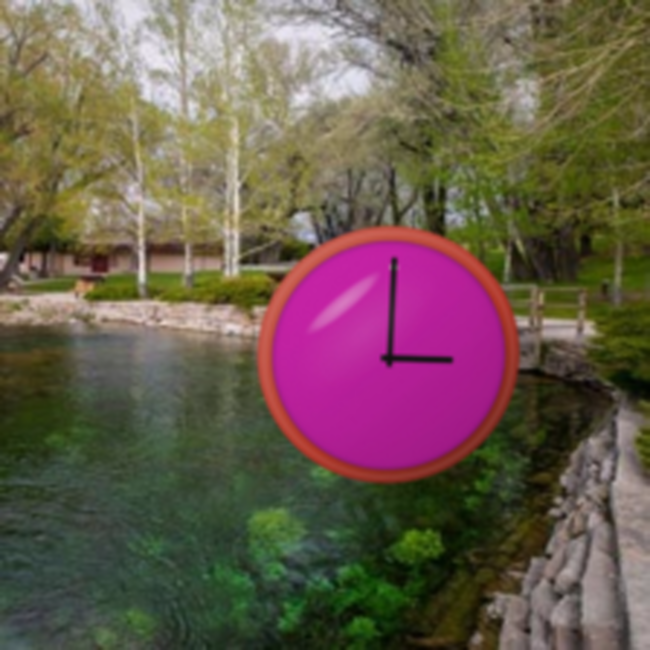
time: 3:00
